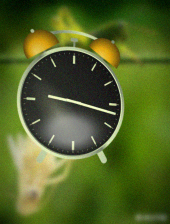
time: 9:17
